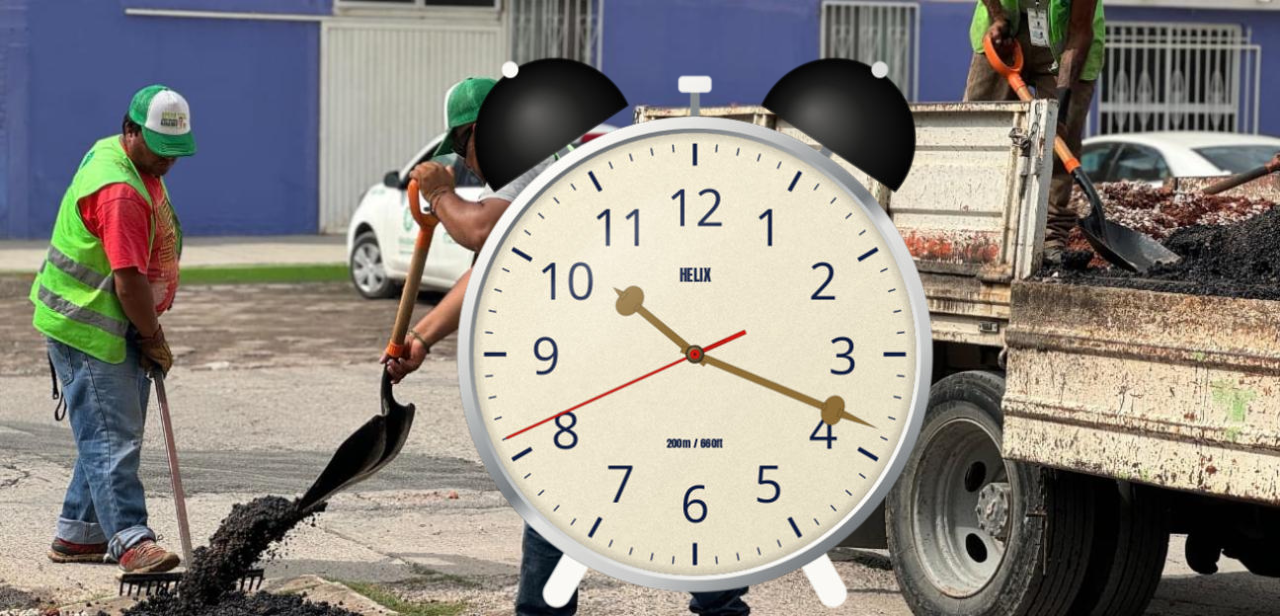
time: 10:18:41
